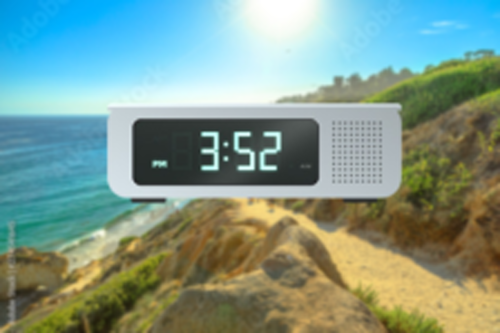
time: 3:52
